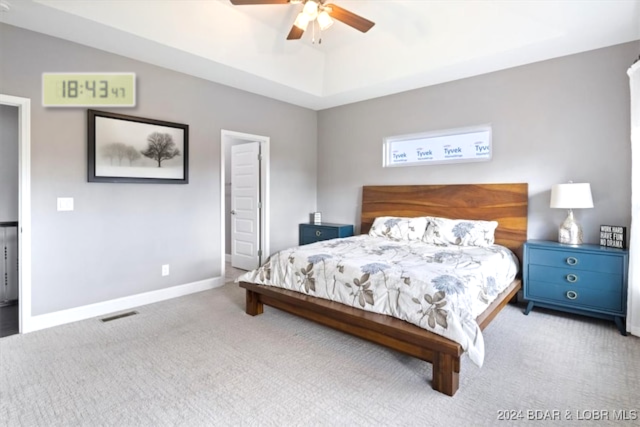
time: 18:43
